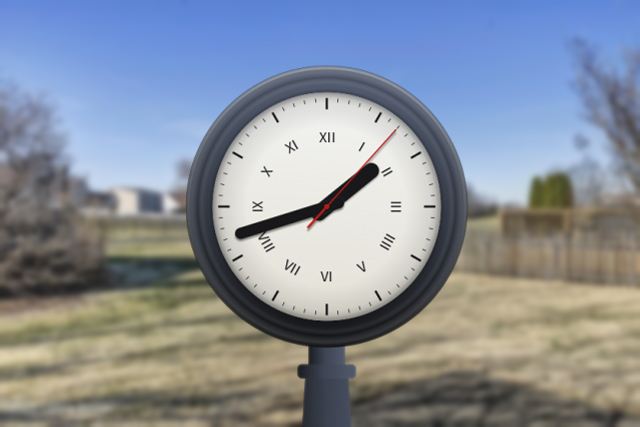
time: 1:42:07
